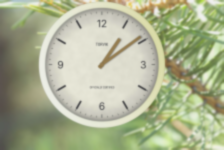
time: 1:09
